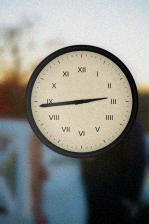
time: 2:44
